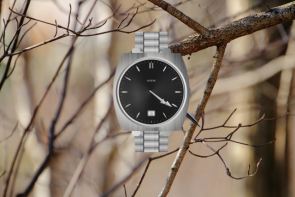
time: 4:21
